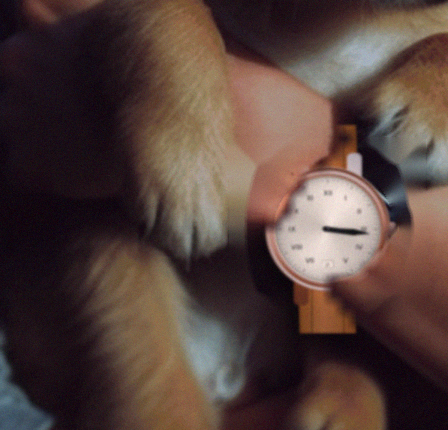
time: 3:16
